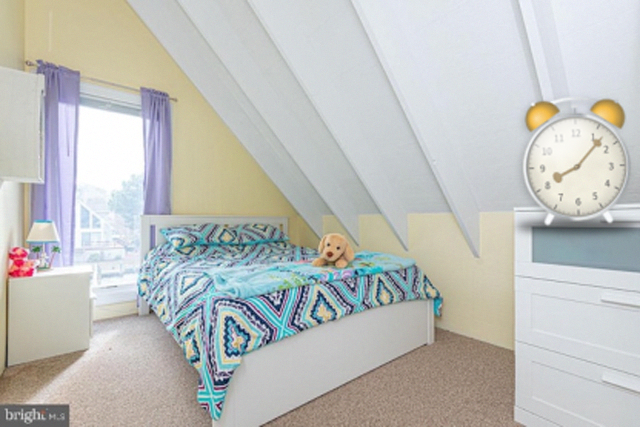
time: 8:07
